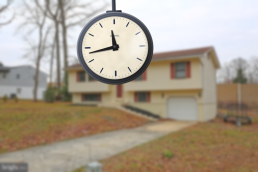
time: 11:43
